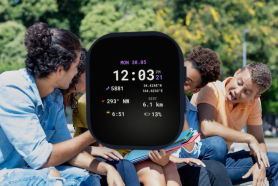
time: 12:03
